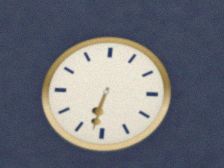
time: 6:32
